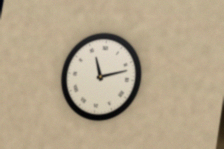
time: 11:12
